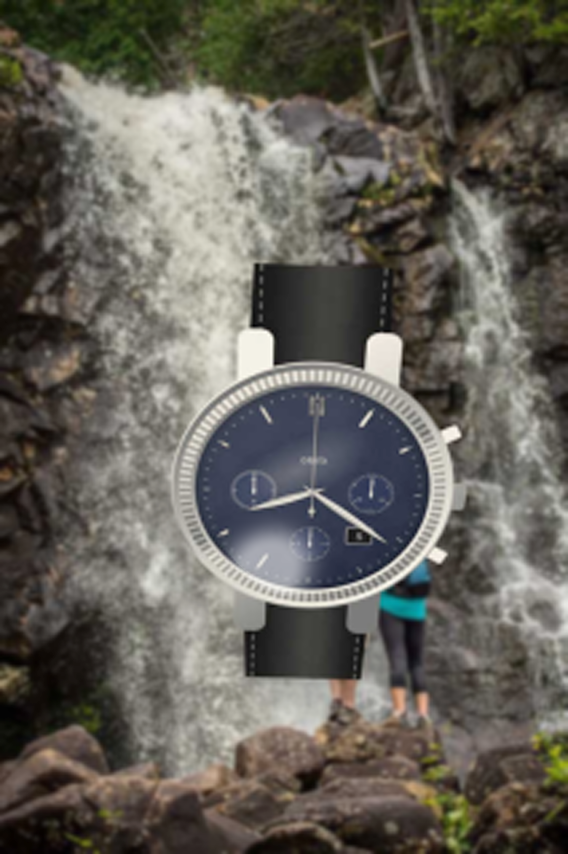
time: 8:21
